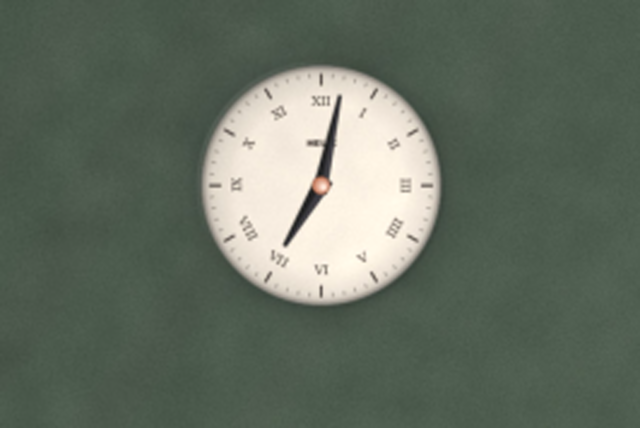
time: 7:02
